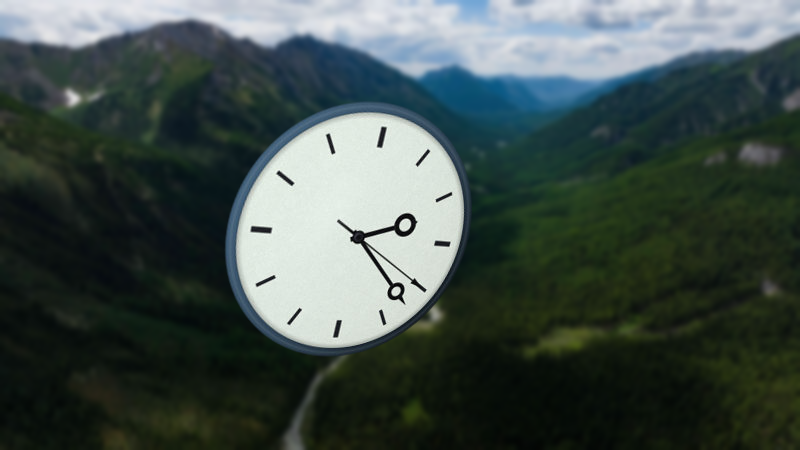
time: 2:22:20
